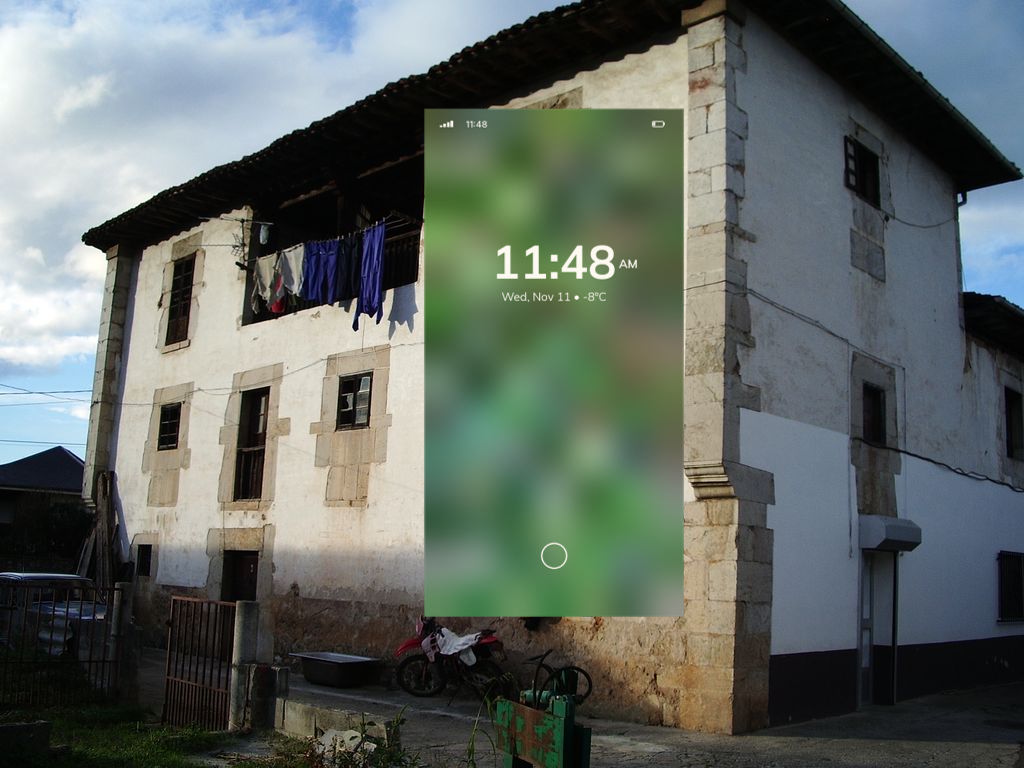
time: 11:48
